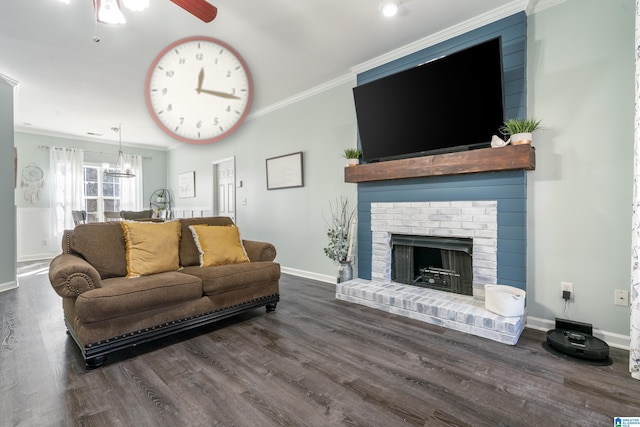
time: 12:17
